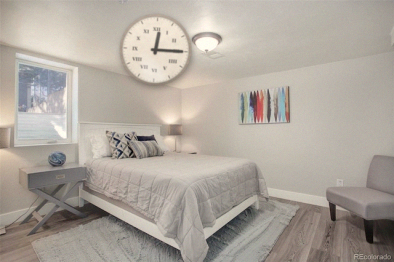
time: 12:15
